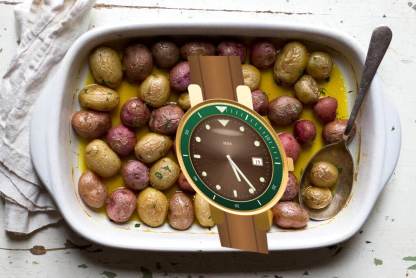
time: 5:24
